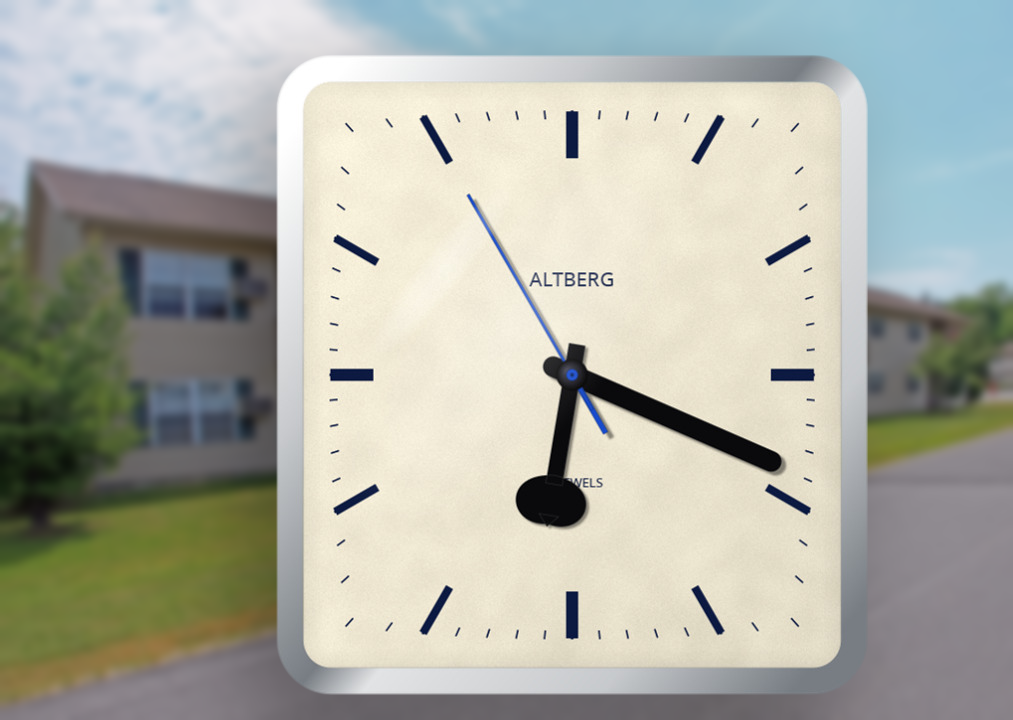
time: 6:18:55
